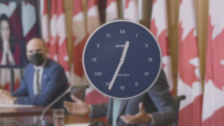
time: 12:34
